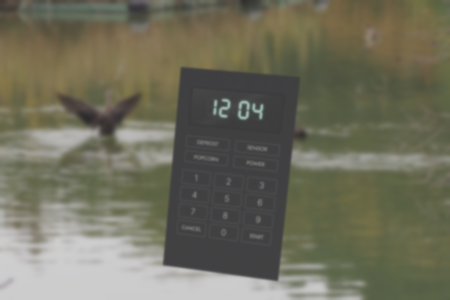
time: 12:04
